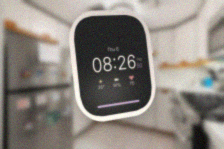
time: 8:26
